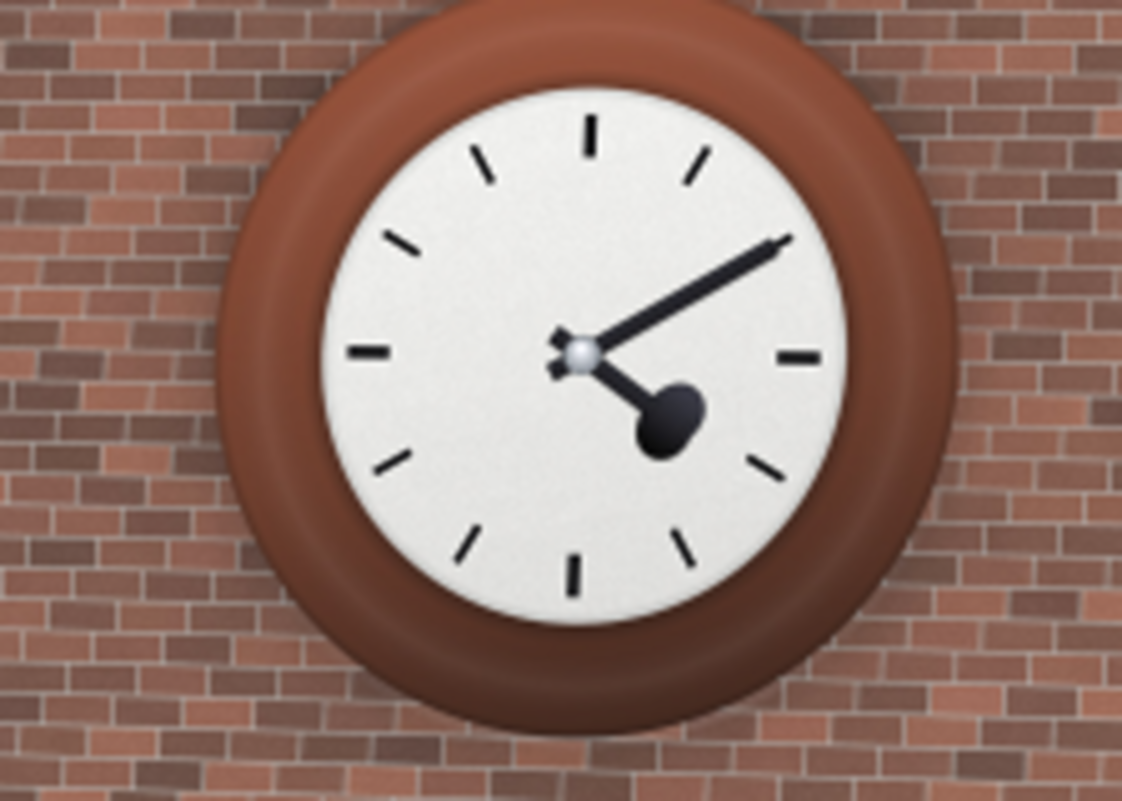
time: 4:10
